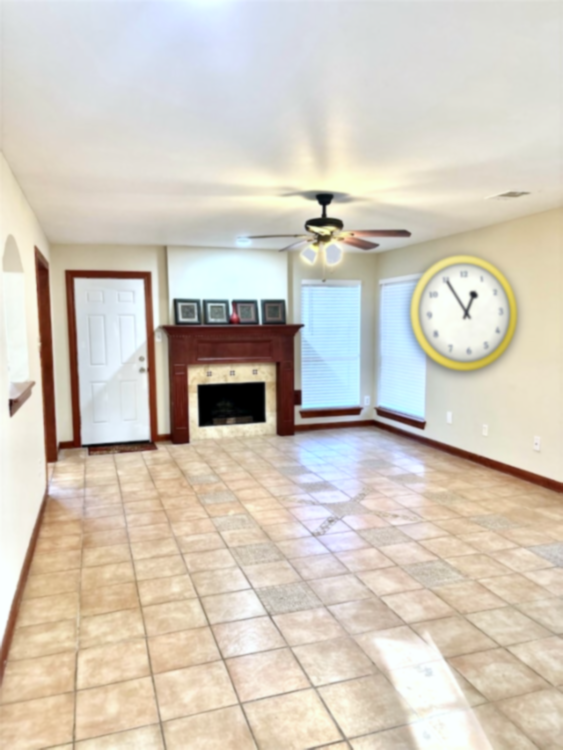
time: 12:55
